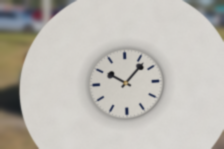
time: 10:07
